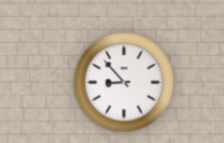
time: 8:53
